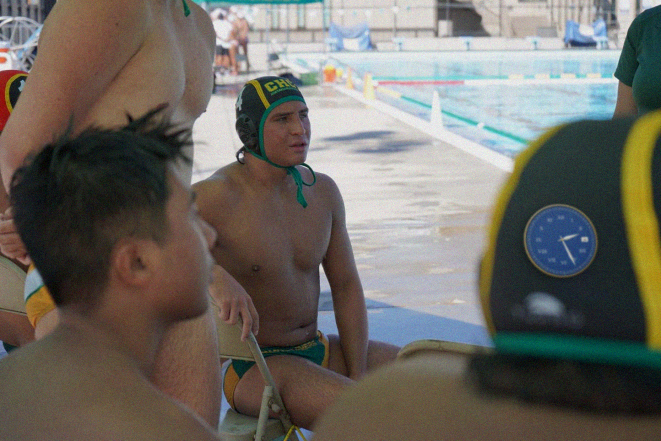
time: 2:26
